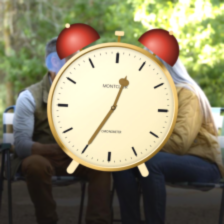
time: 12:35
